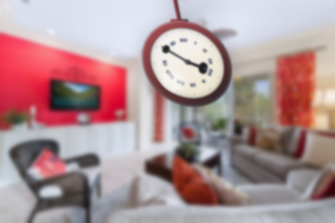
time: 3:51
